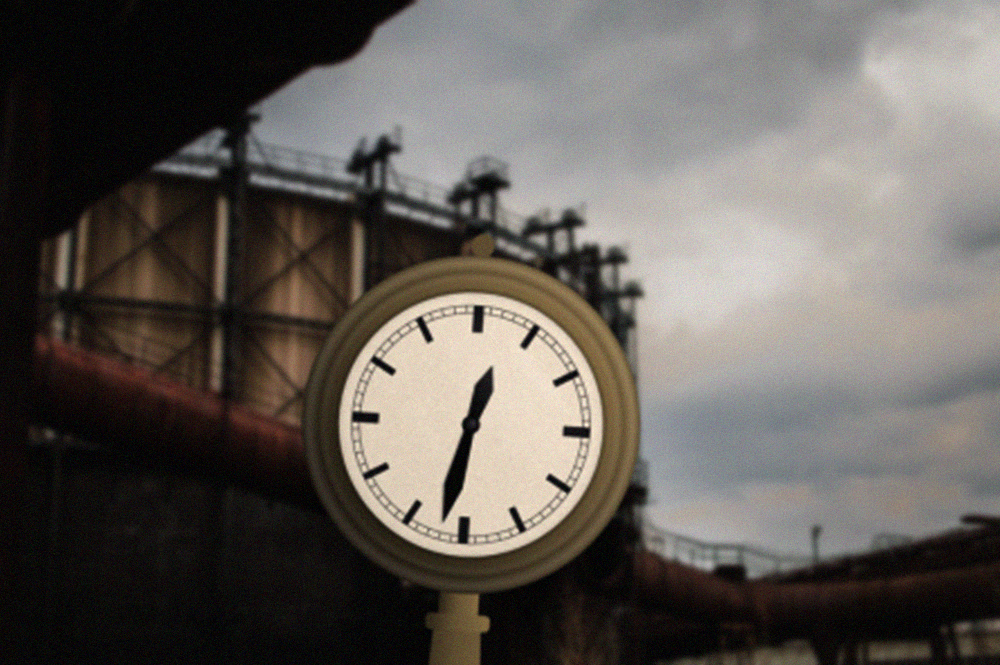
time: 12:32
